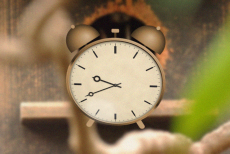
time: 9:41
